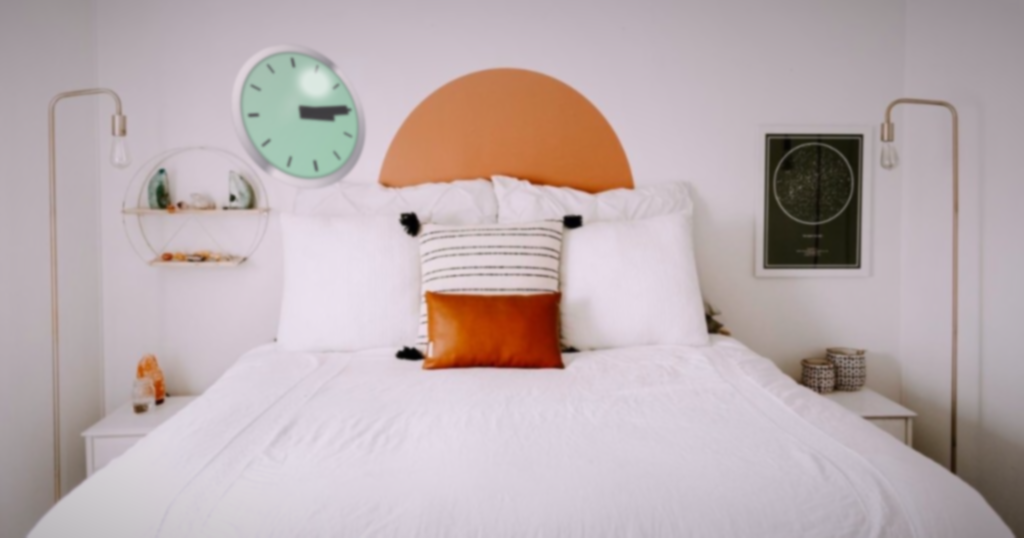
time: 3:15
